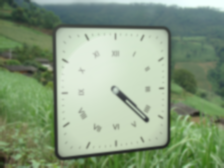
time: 4:22
